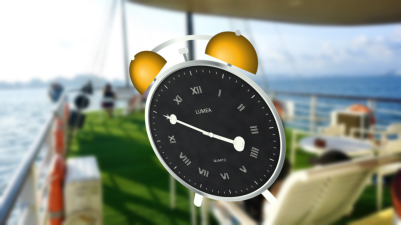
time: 3:50
